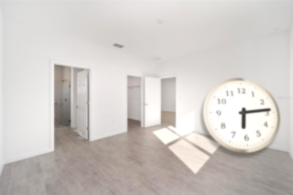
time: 6:14
